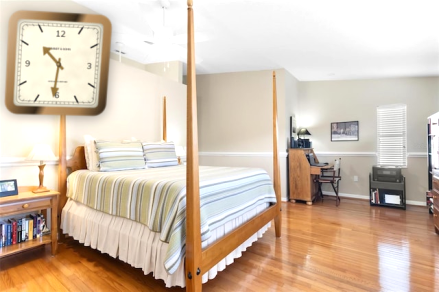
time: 10:31
